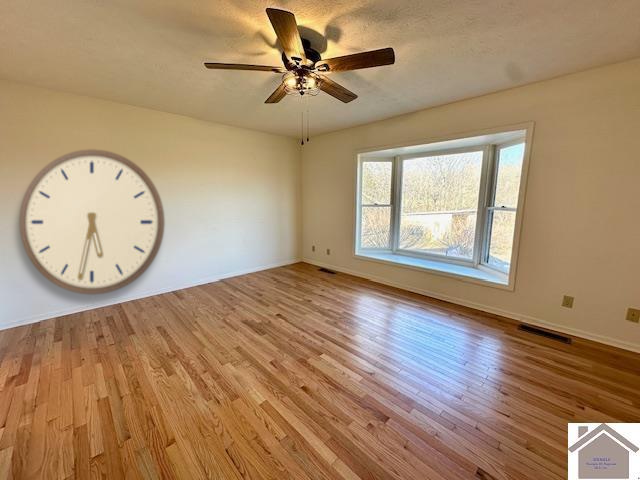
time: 5:32
